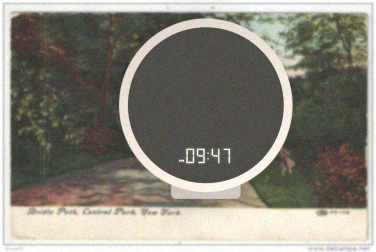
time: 9:47
